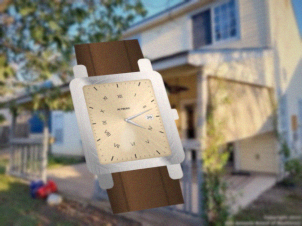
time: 4:12
